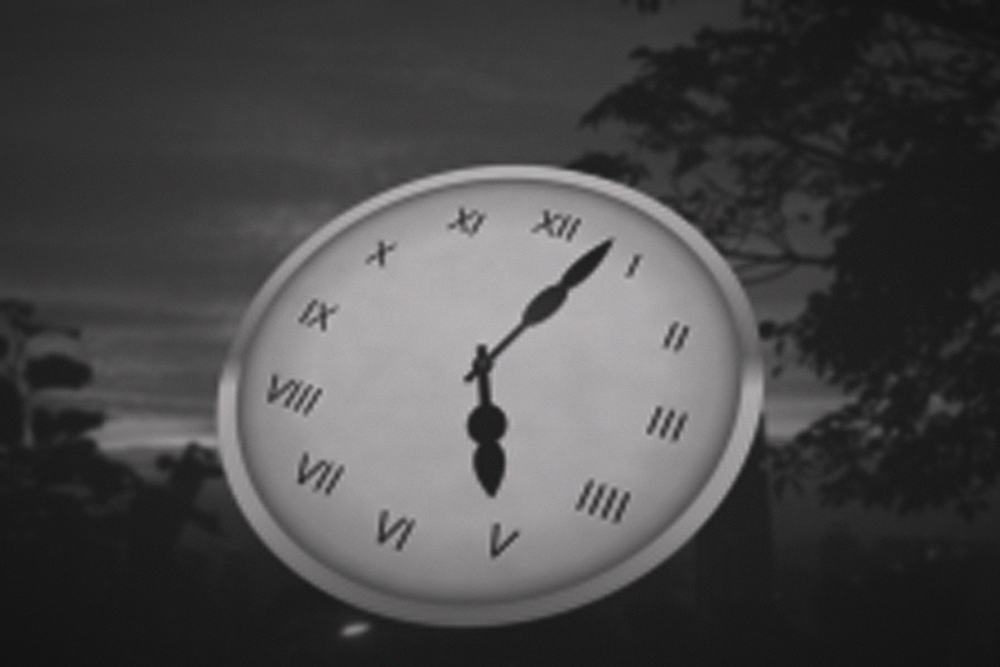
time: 5:03
